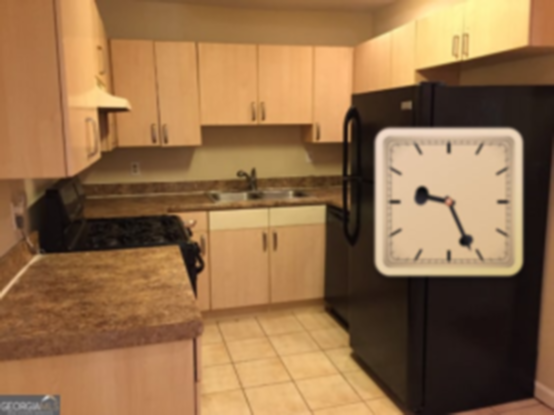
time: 9:26
